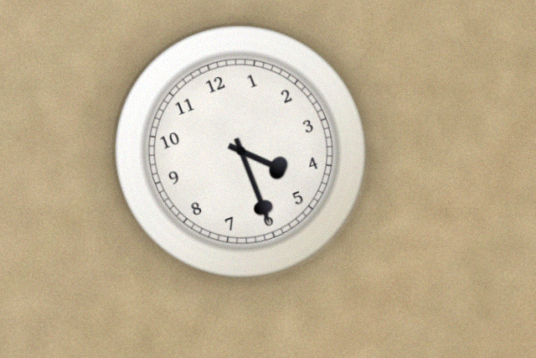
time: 4:30
